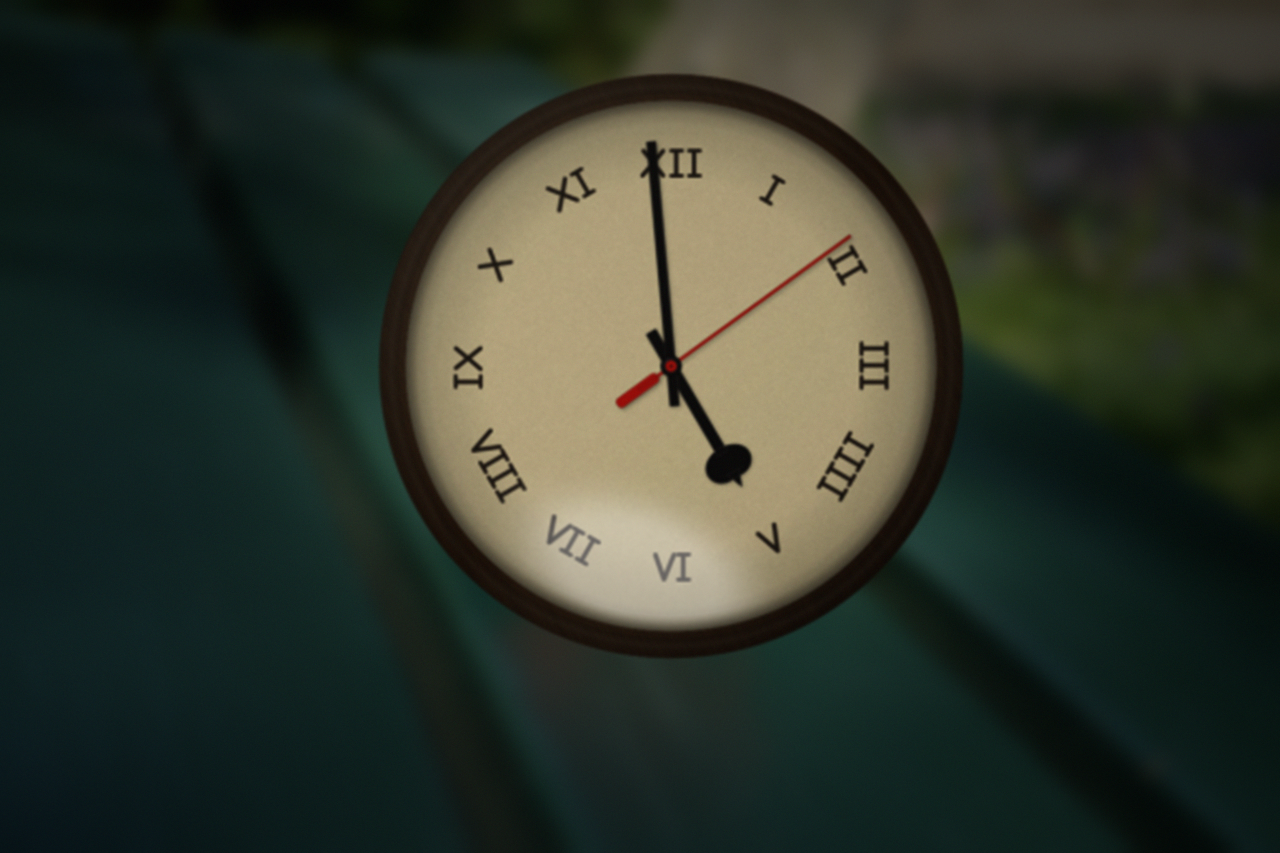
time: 4:59:09
